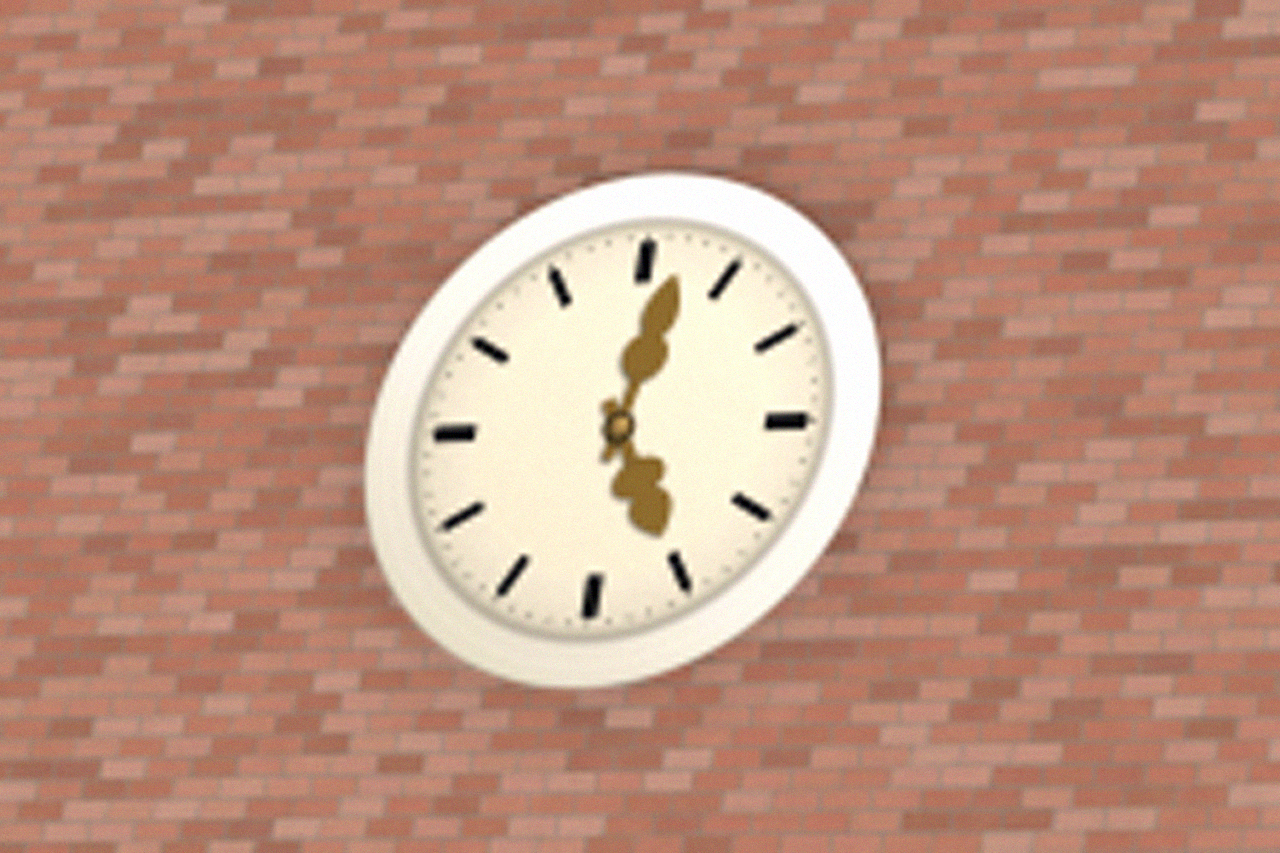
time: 5:02
